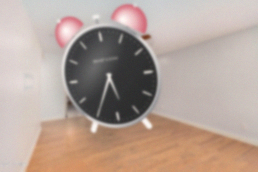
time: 5:35
